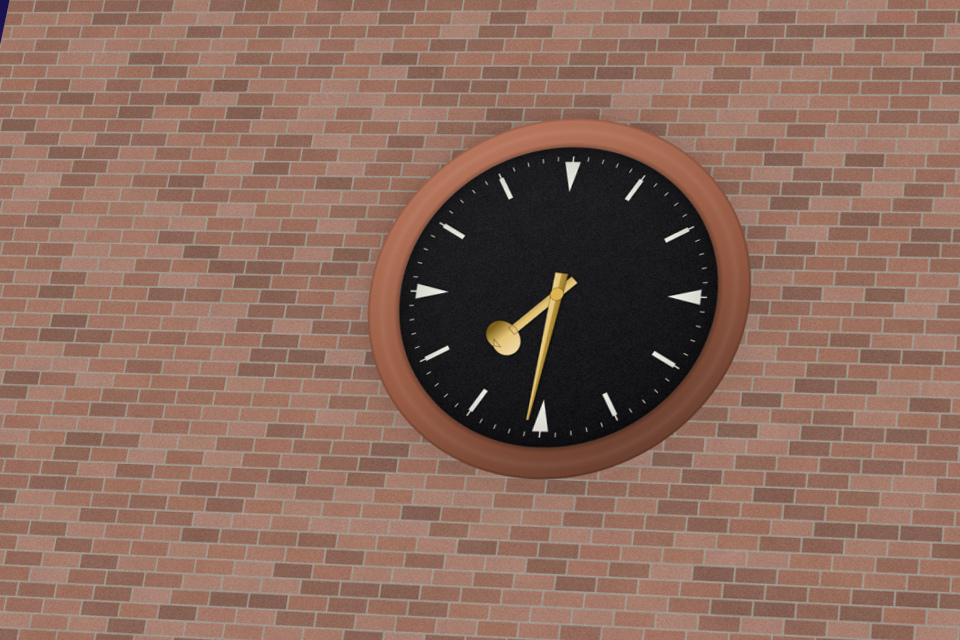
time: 7:31
